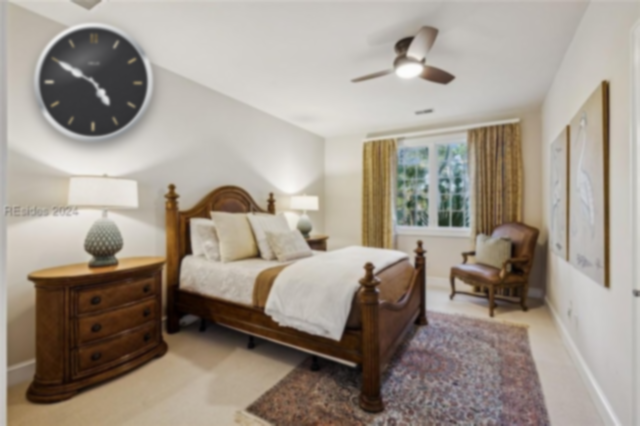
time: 4:50
